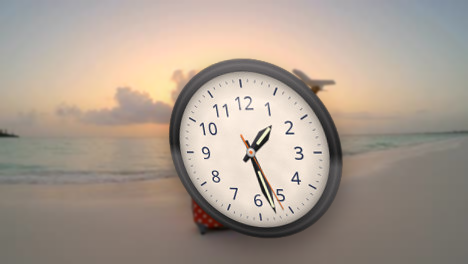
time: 1:27:26
